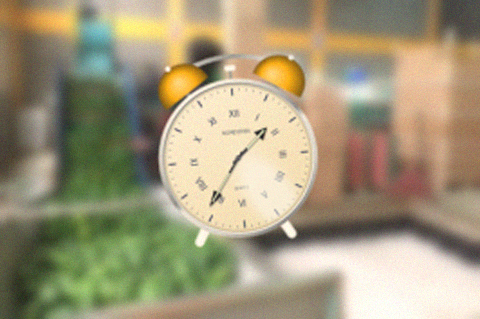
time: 1:36
